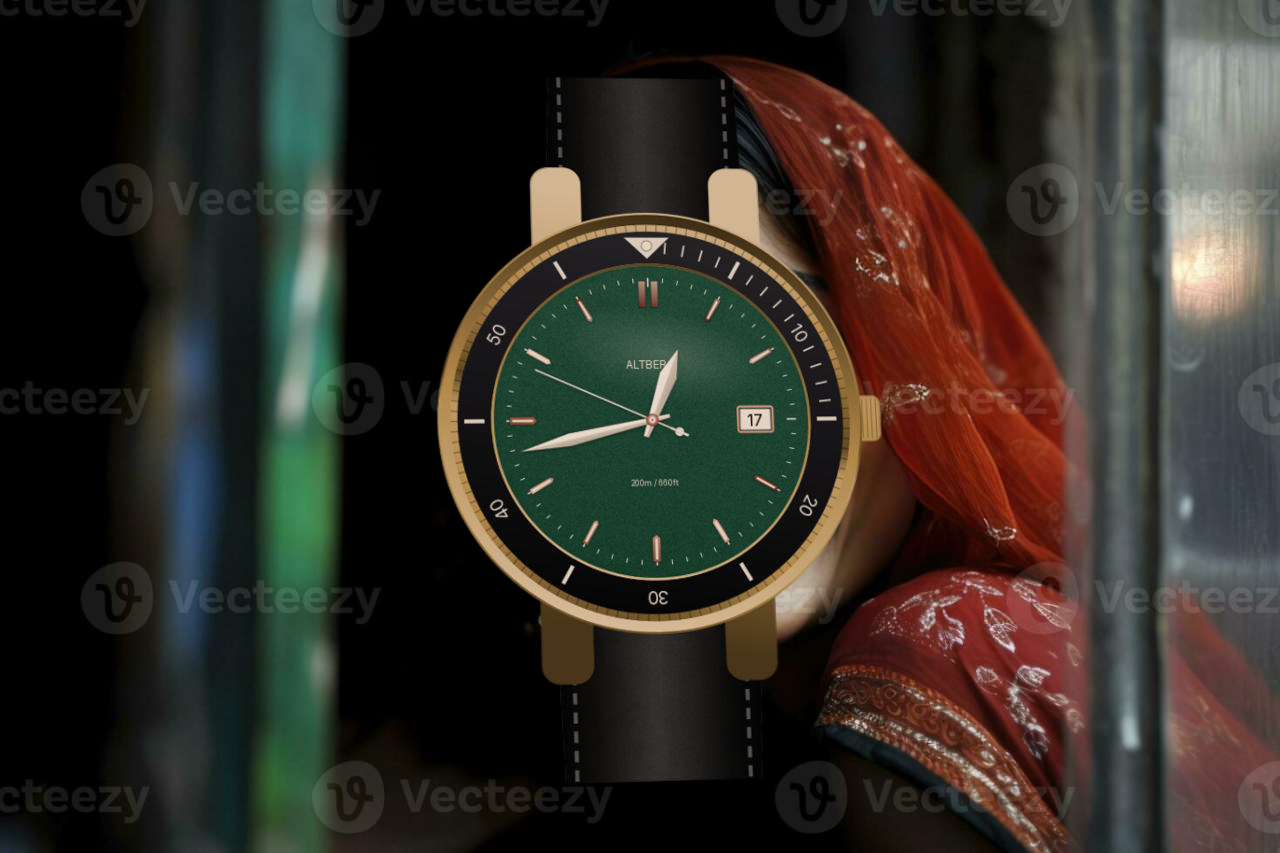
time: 12:42:49
